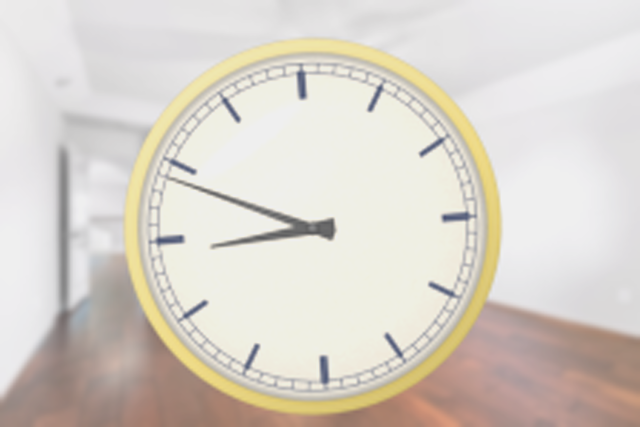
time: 8:49
